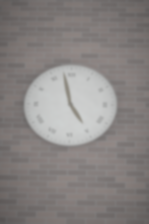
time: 4:58
